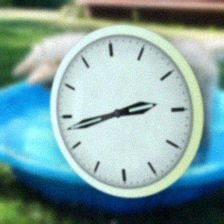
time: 2:43
